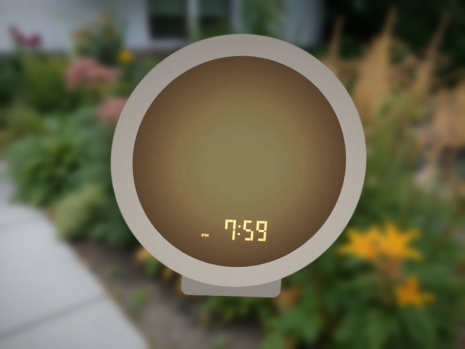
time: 7:59
